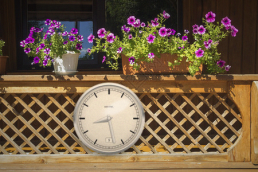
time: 8:28
